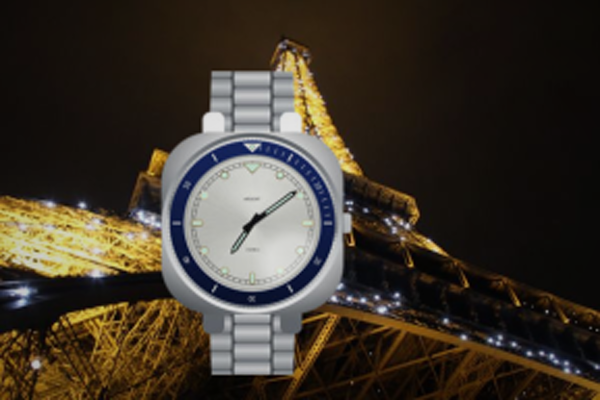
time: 7:09
